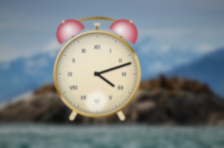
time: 4:12
